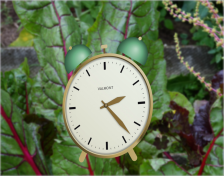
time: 2:23
